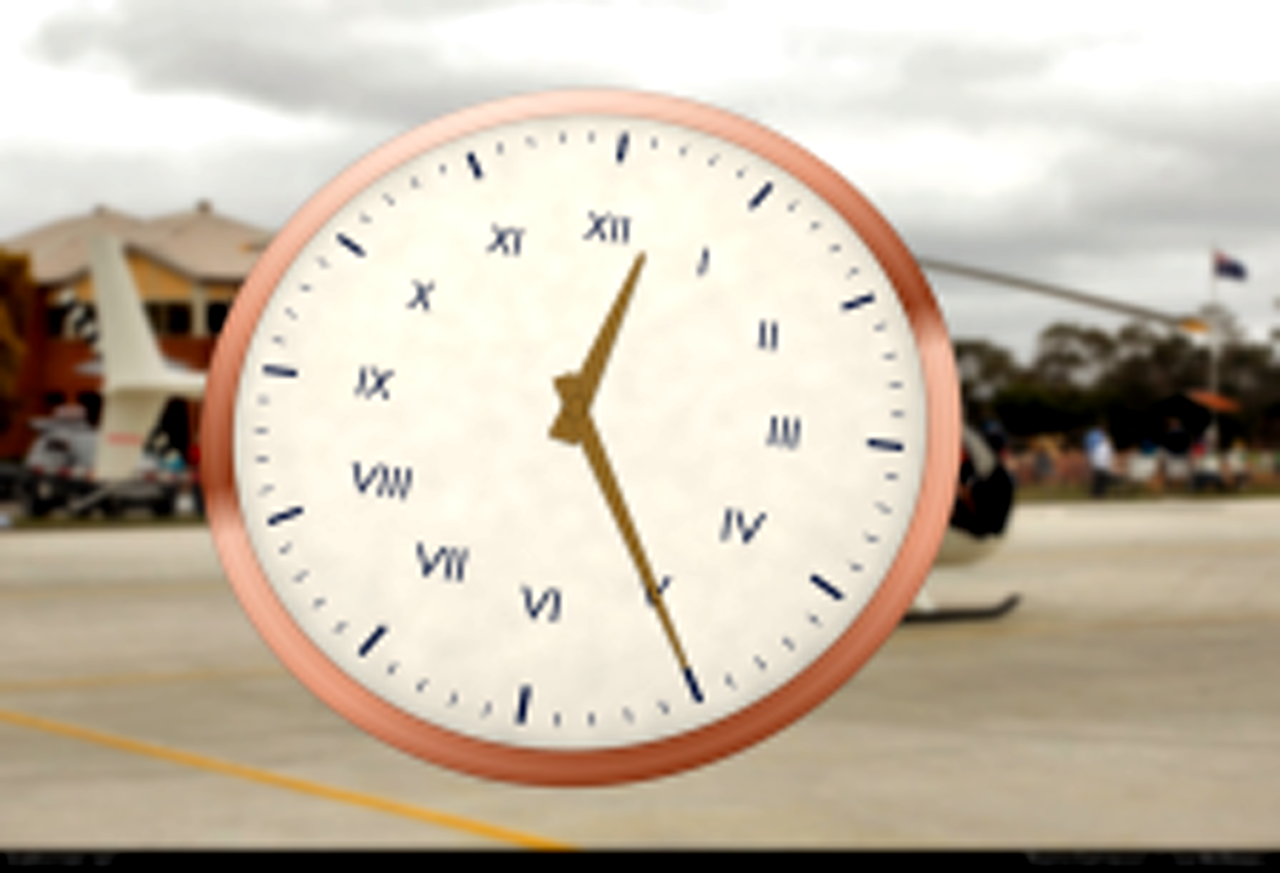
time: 12:25
